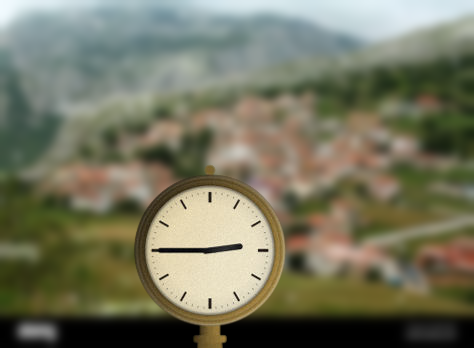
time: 2:45
